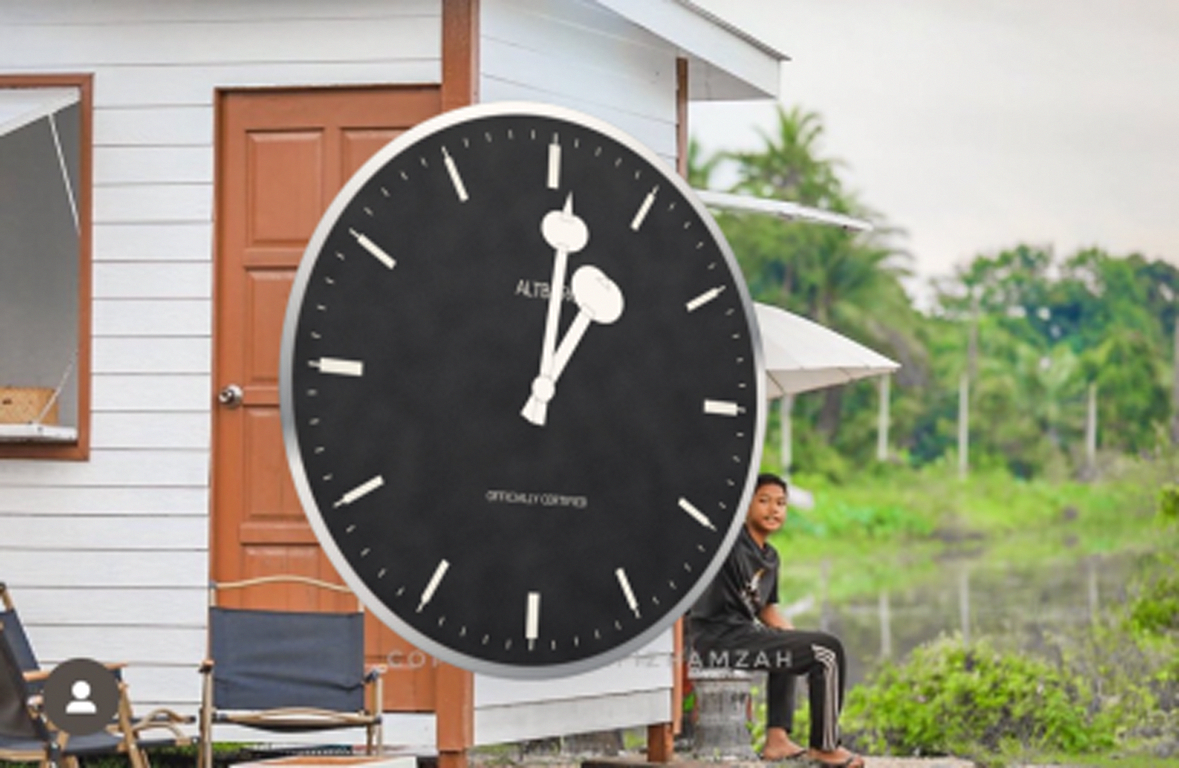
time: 1:01
